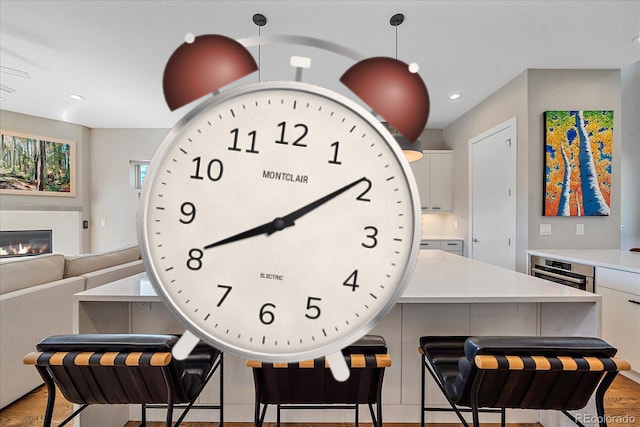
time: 8:09
